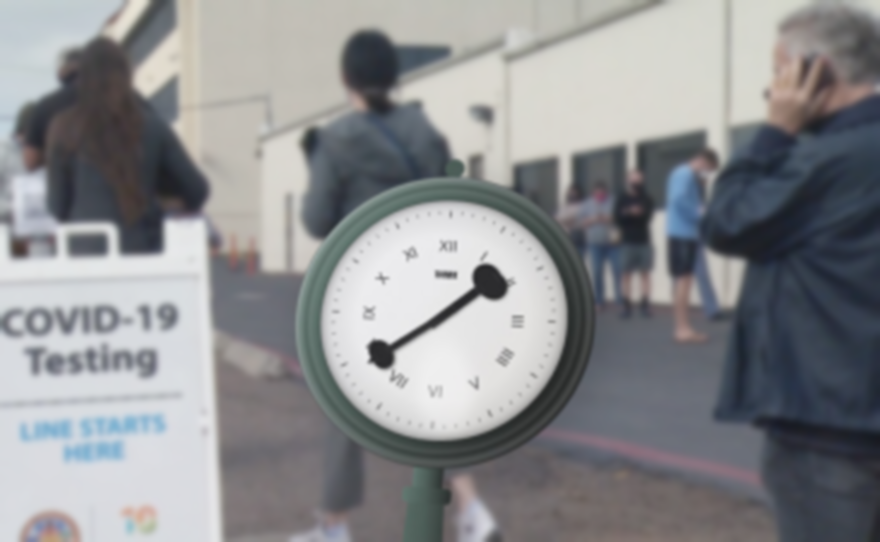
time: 1:39
